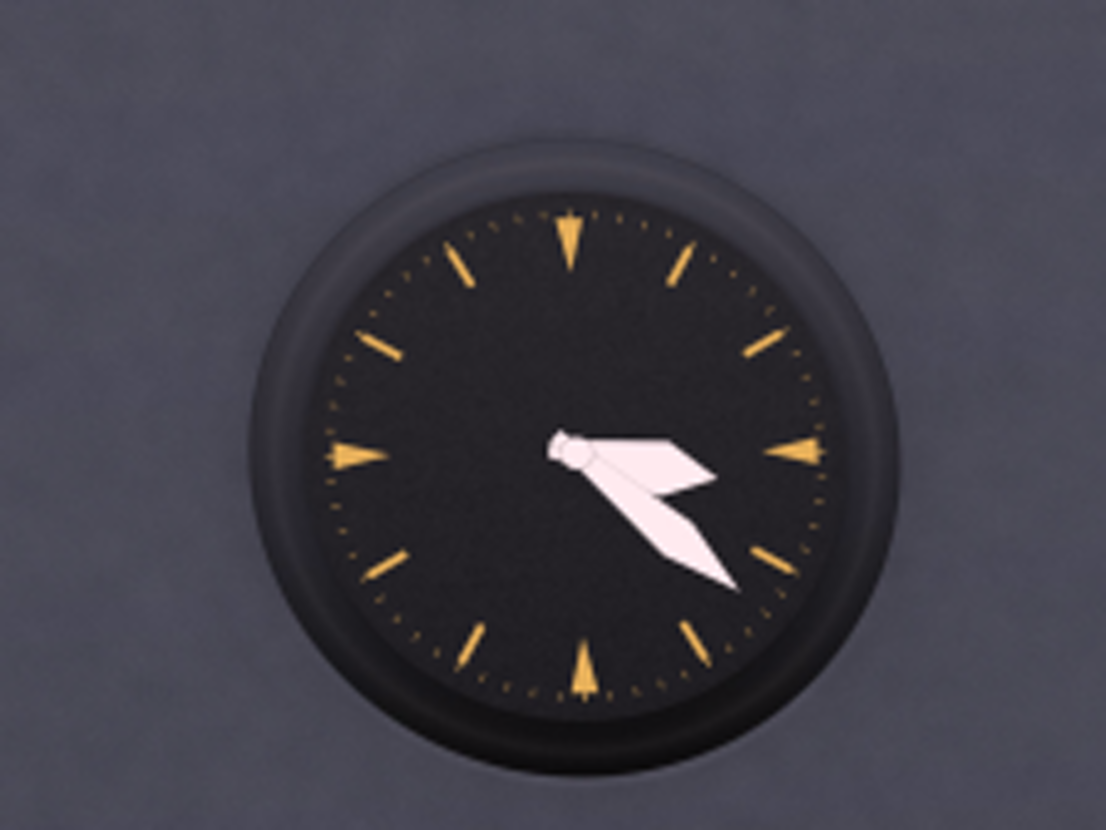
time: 3:22
